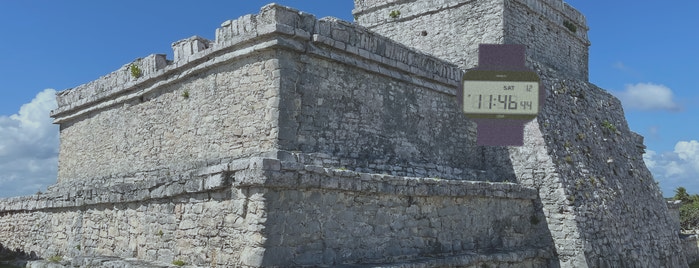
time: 11:46:44
